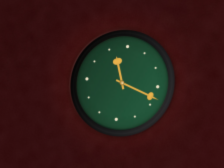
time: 11:18
